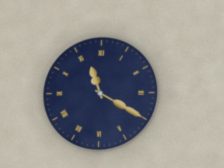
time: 11:20
